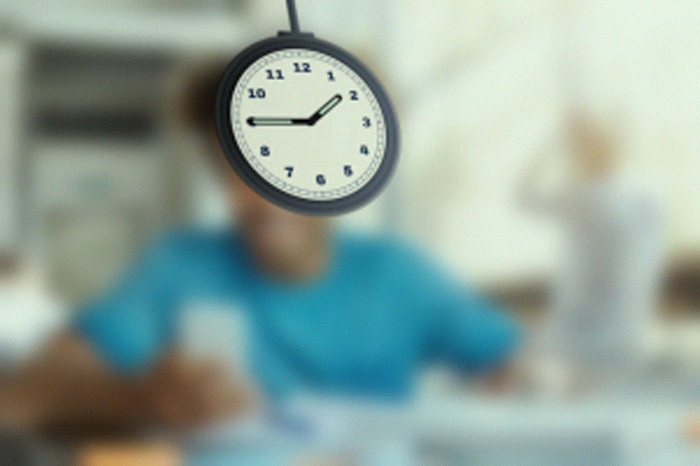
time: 1:45
